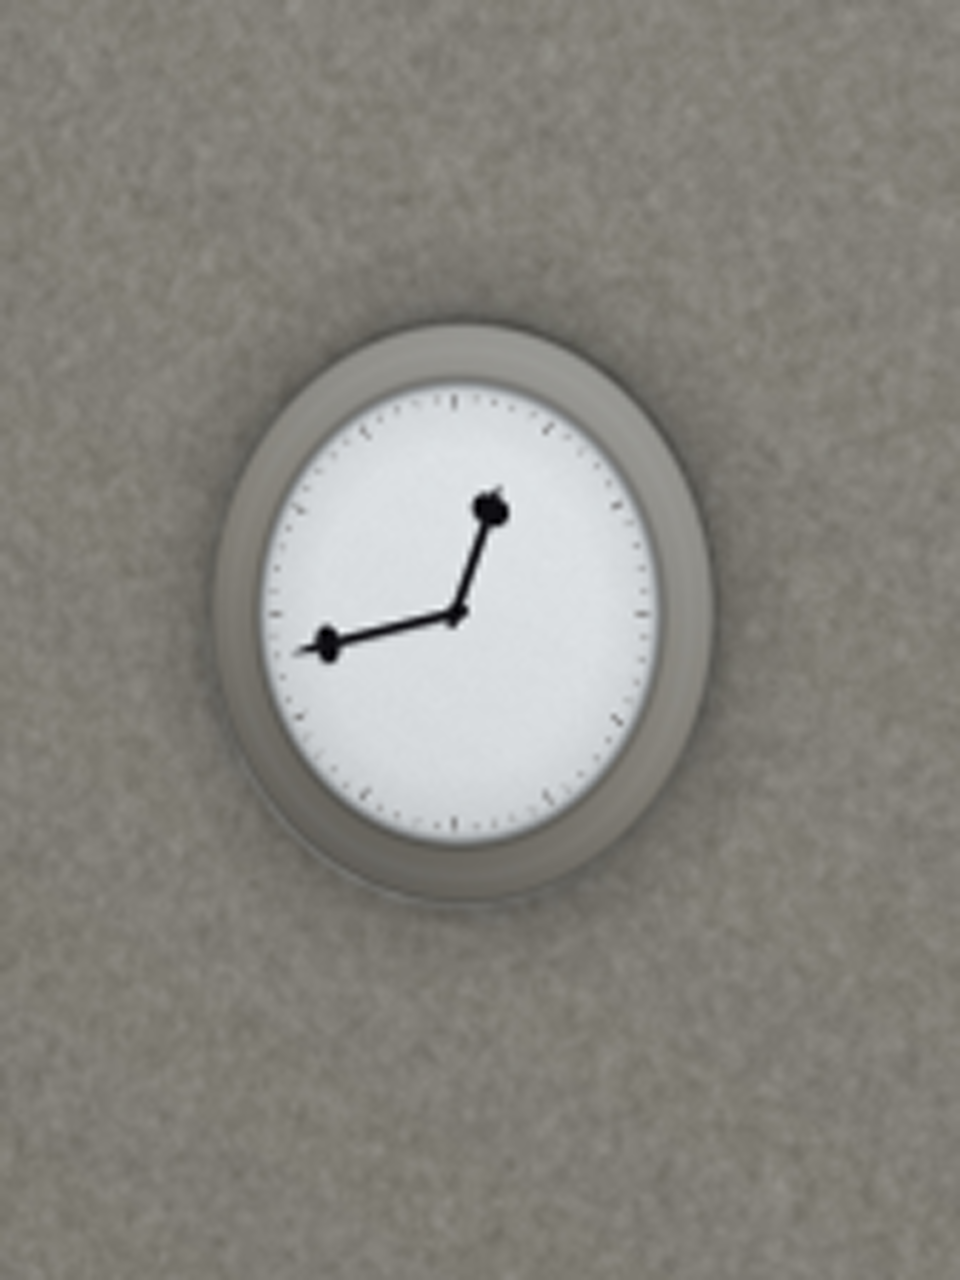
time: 12:43
